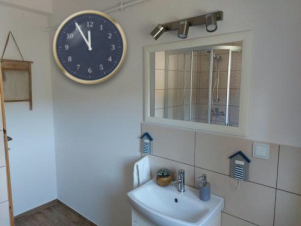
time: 11:55
